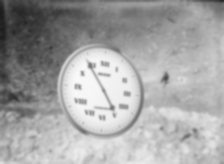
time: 4:54
